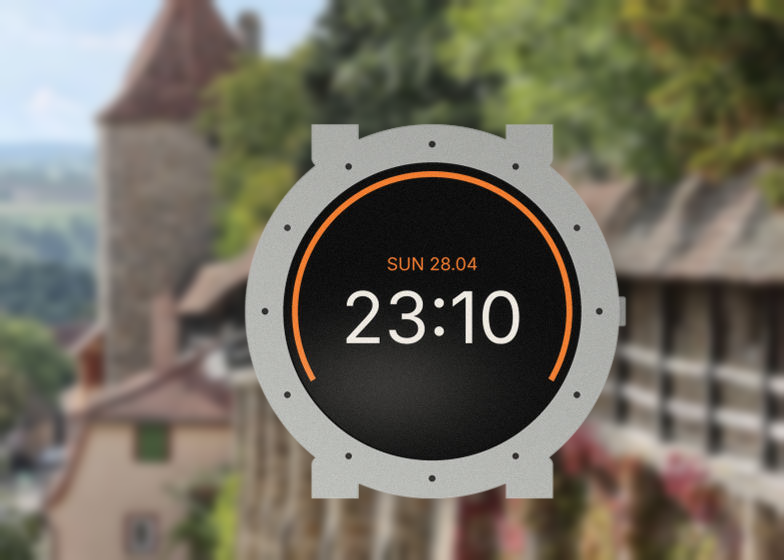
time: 23:10
